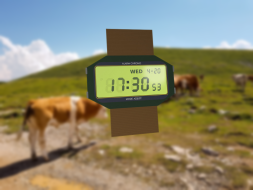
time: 17:30:53
